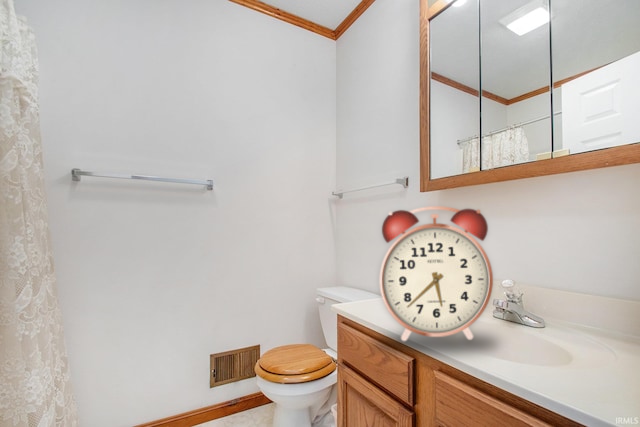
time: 5:38
